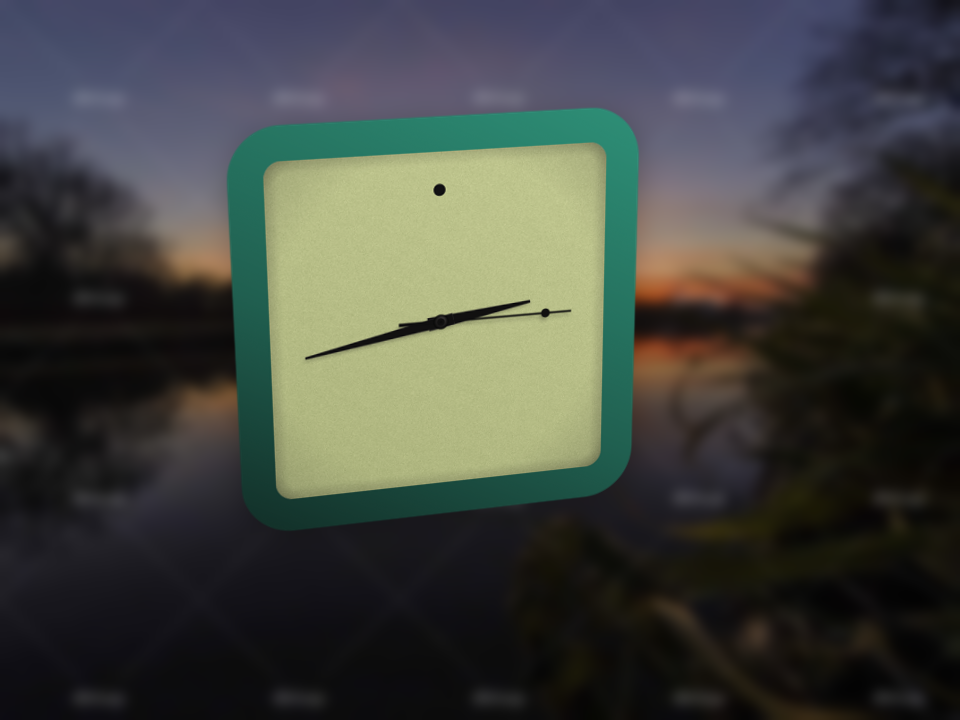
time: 2:43:15
